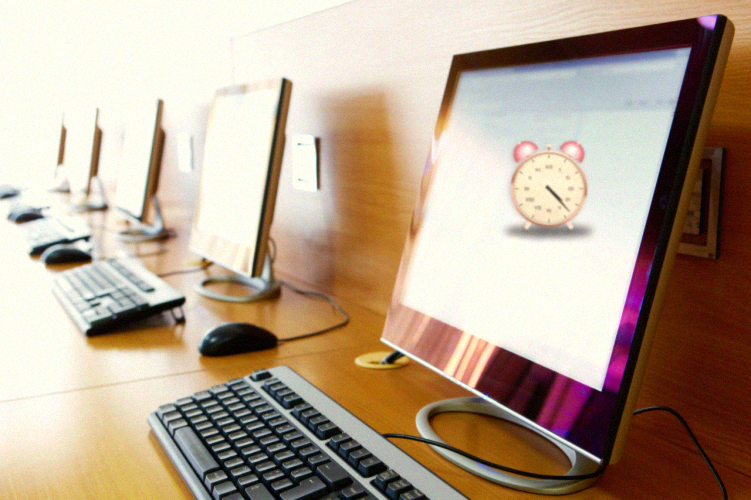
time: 4:23
